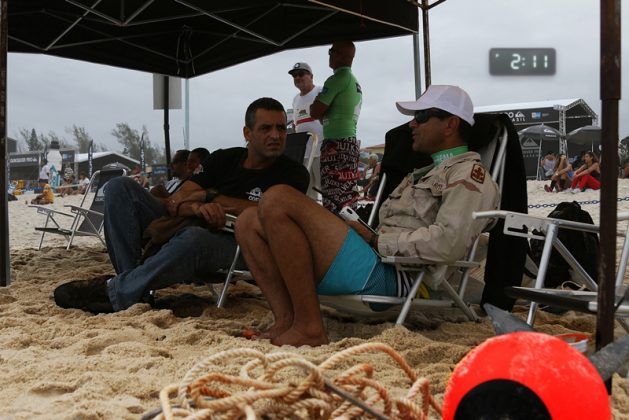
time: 2:11
